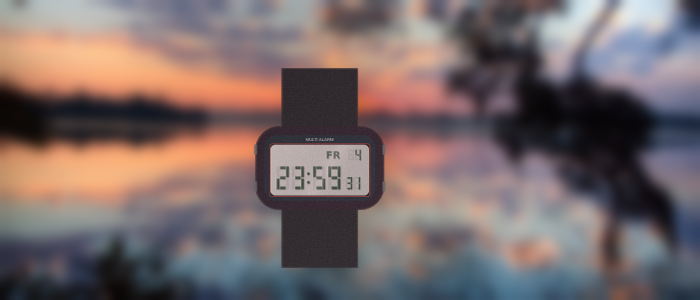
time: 23:59:31
